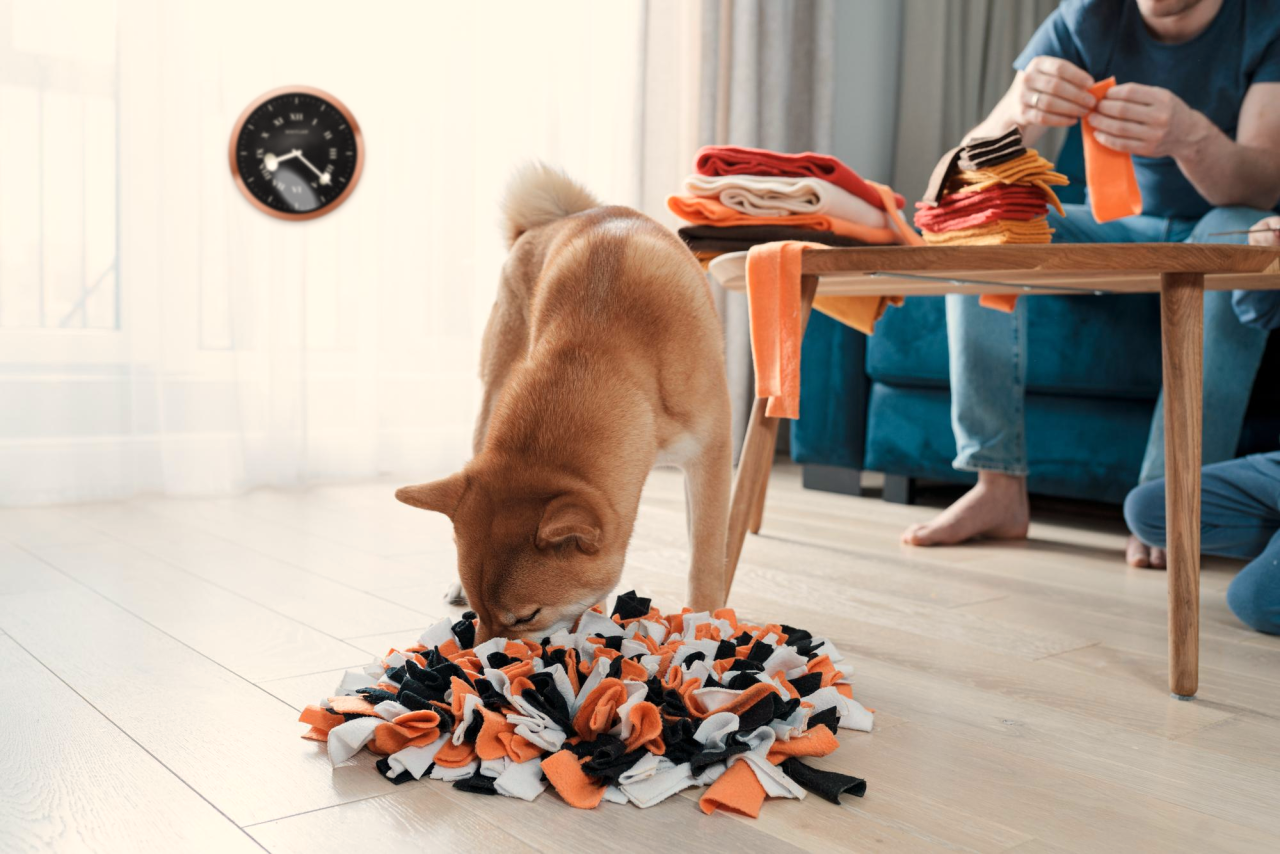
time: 8:22
